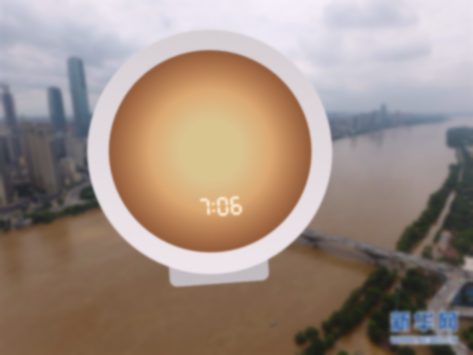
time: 7:06
